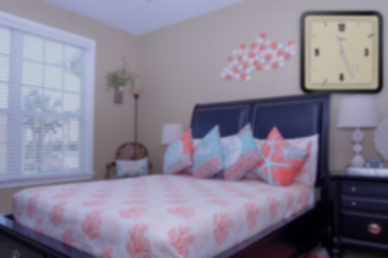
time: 11:26
